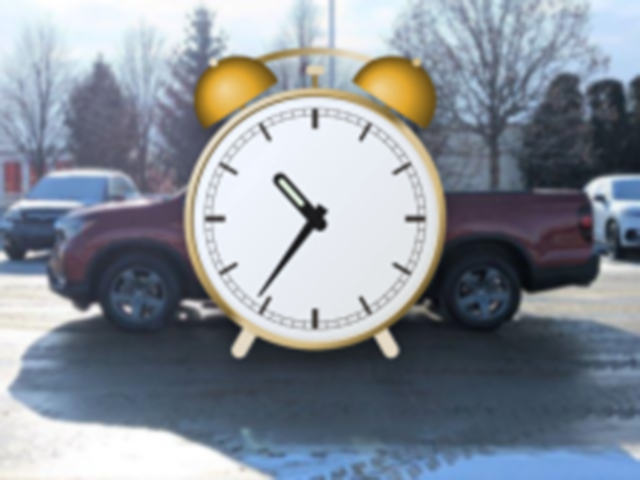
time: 10:36
